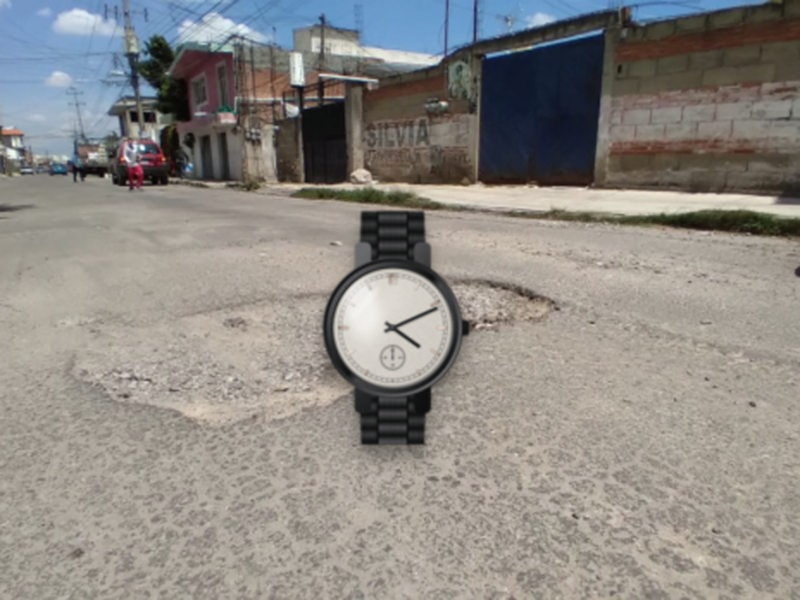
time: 4:11
